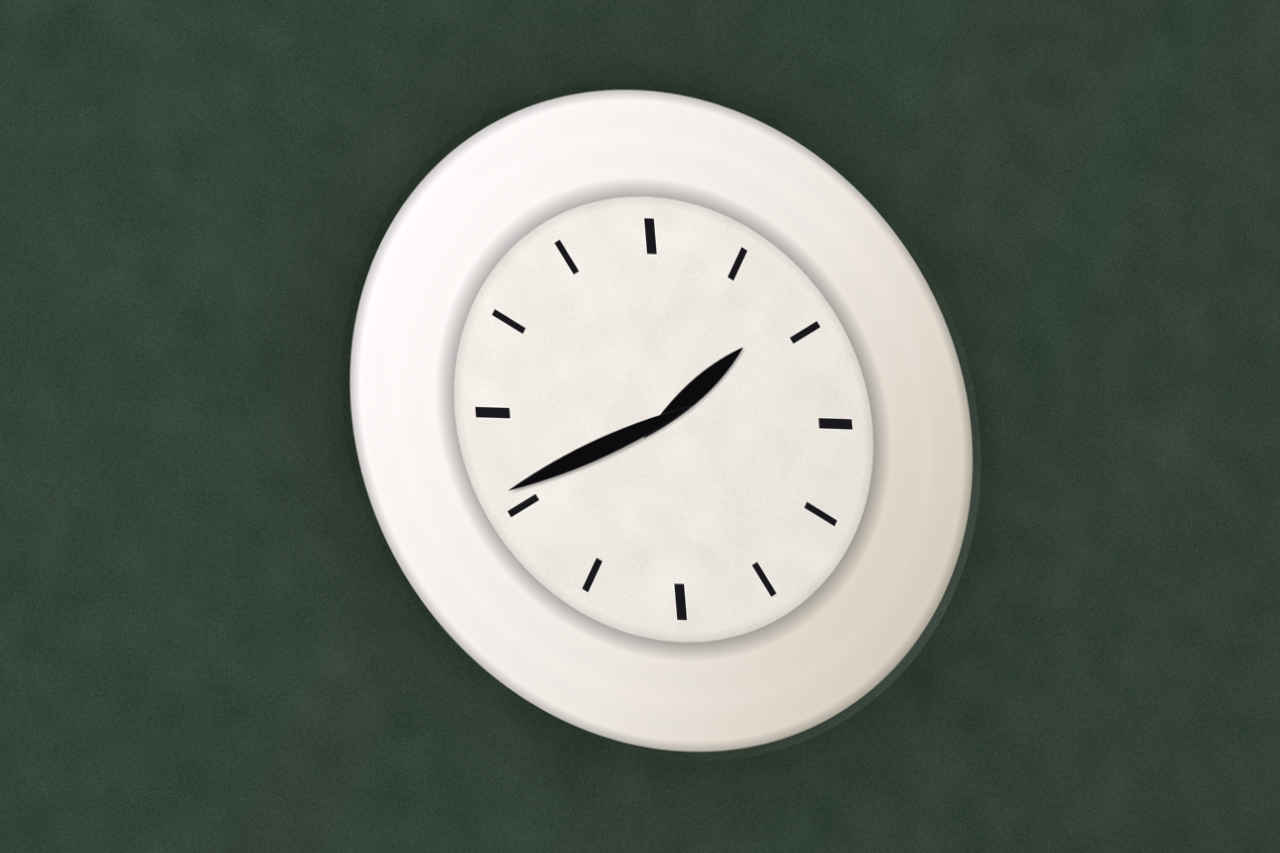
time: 1:41
